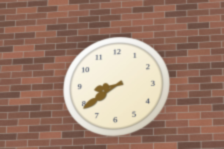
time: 8:39
